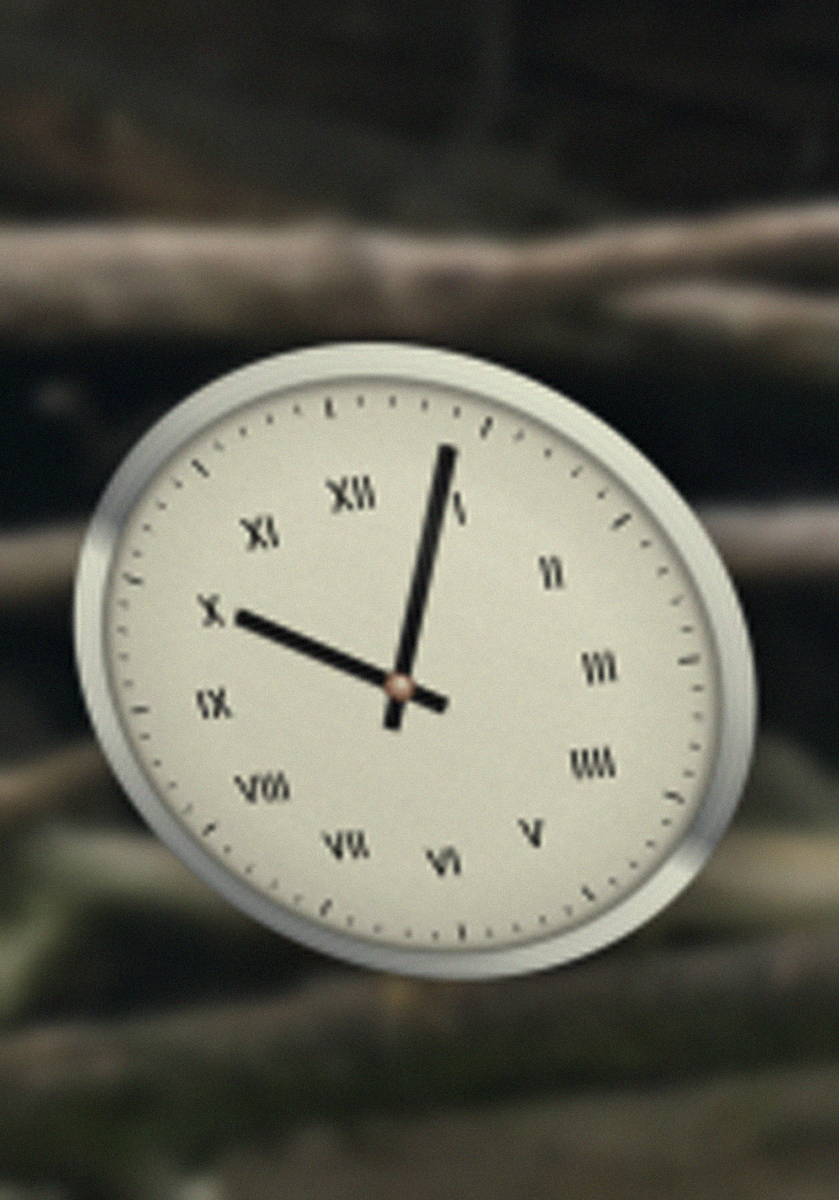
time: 10:04
